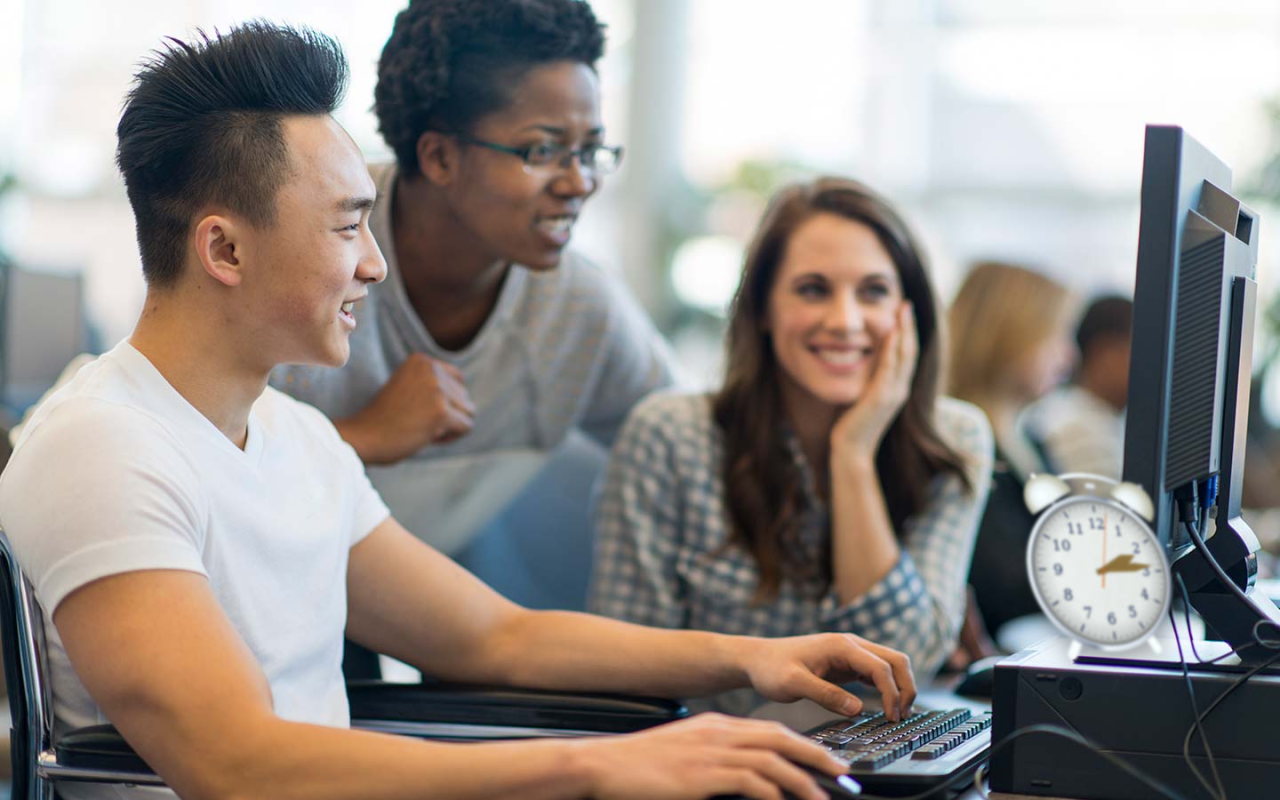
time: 2:14:02
